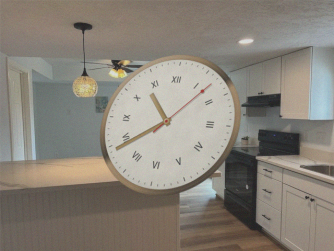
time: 10:39:07
